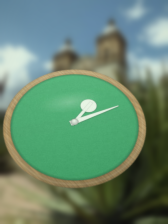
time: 1:11
